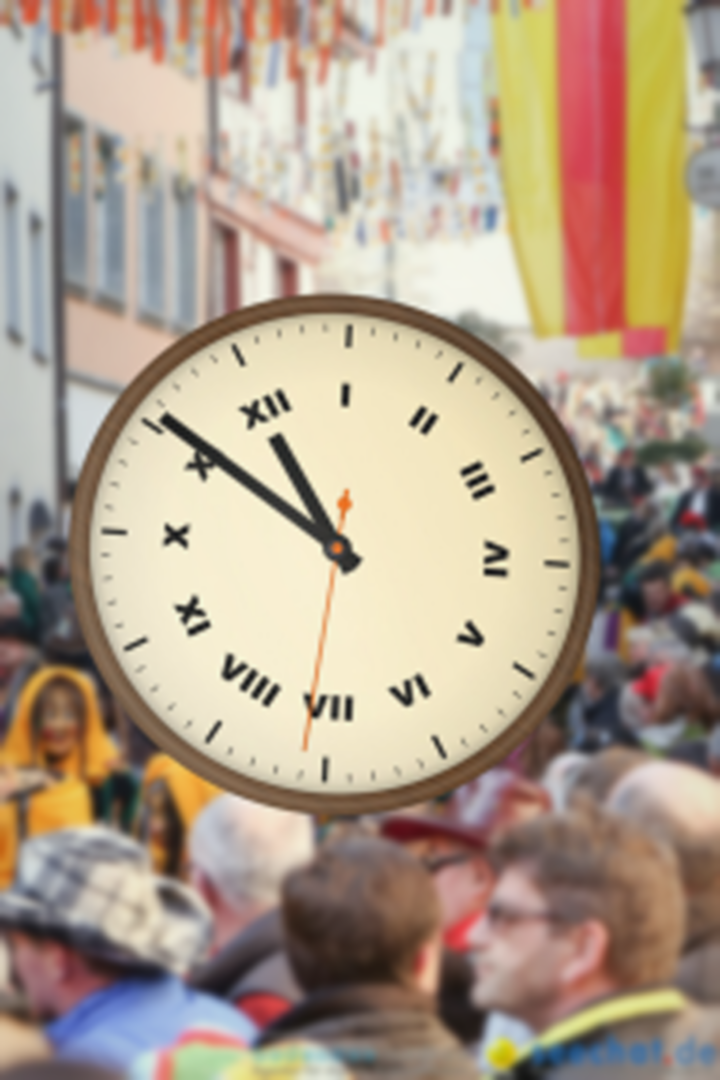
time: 11:55:36
